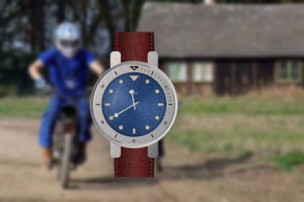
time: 11:40
